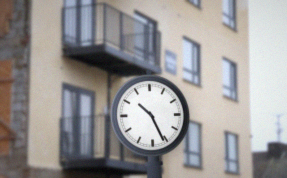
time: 10:26
